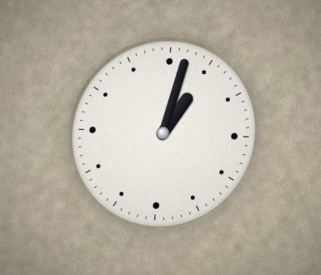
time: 1:02
